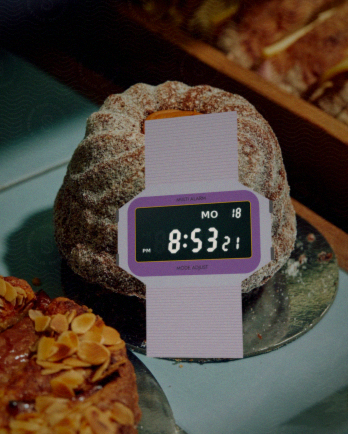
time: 8:53:21
